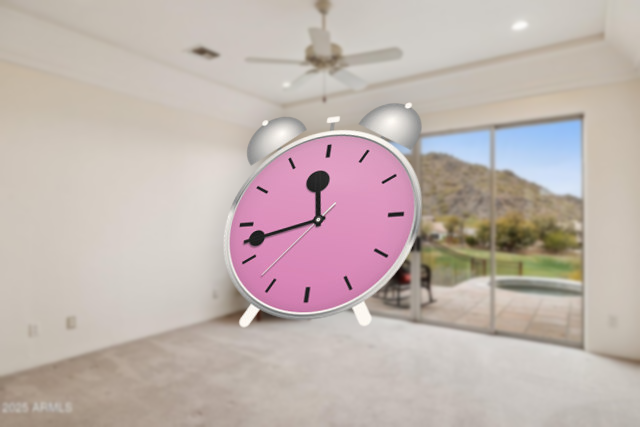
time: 11:42:37
